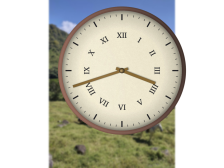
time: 3:42
